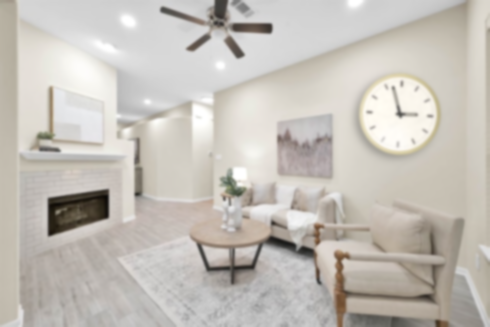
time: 2:57
